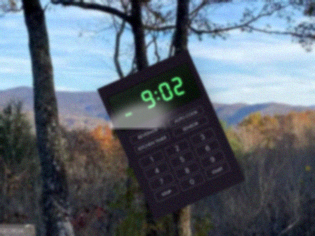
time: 9:02
